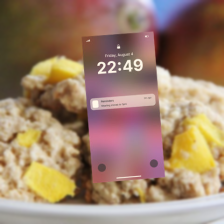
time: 22:49
